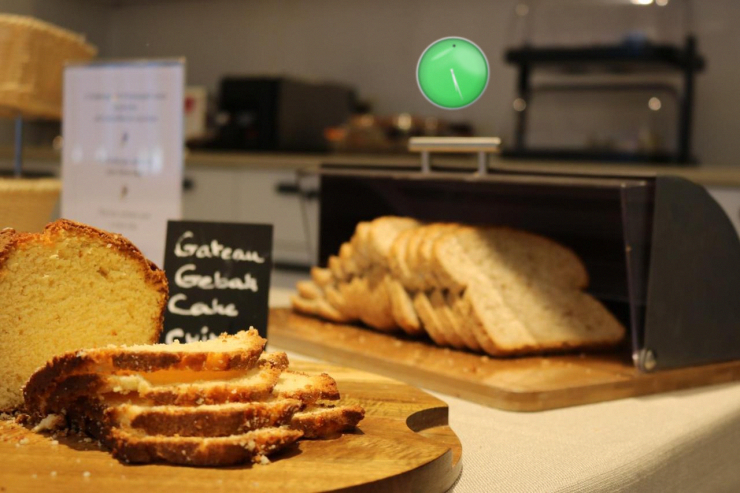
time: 5:26
